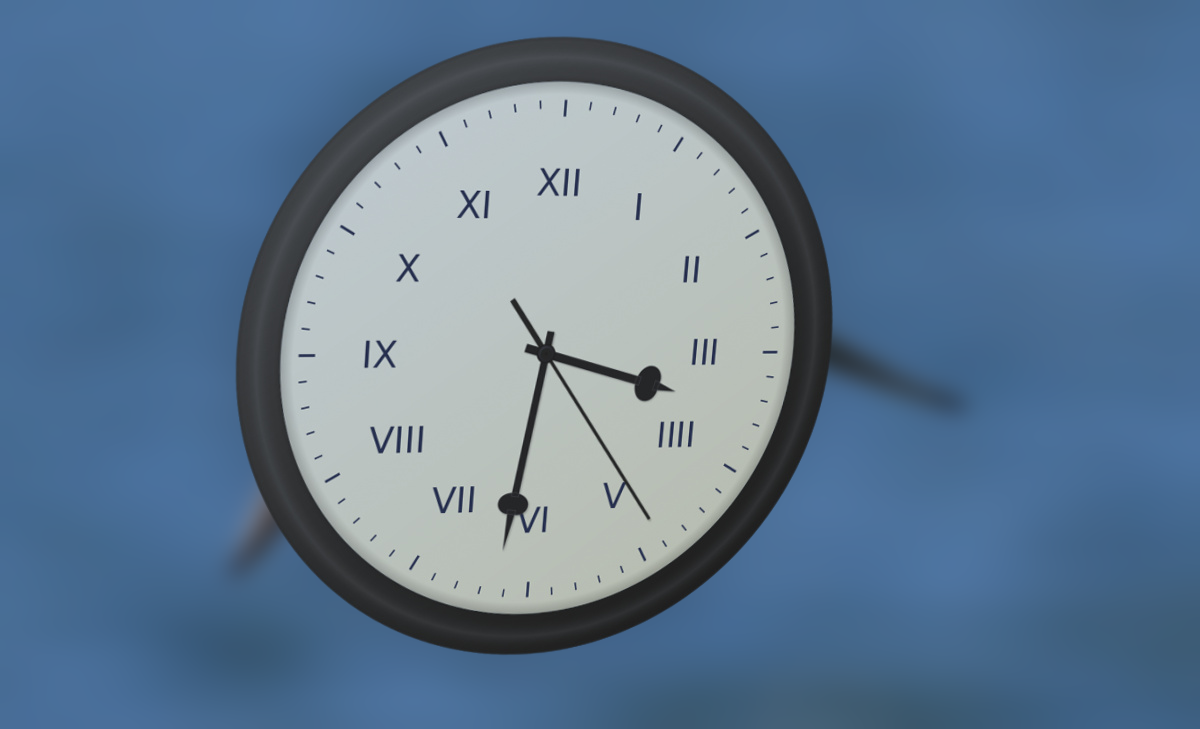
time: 3:31:24
